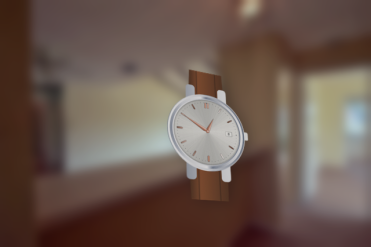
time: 12:50
